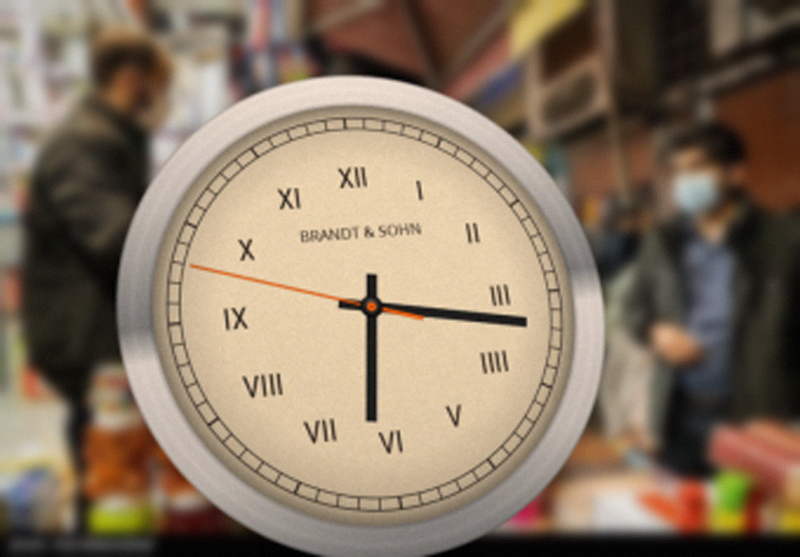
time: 6:16:48
